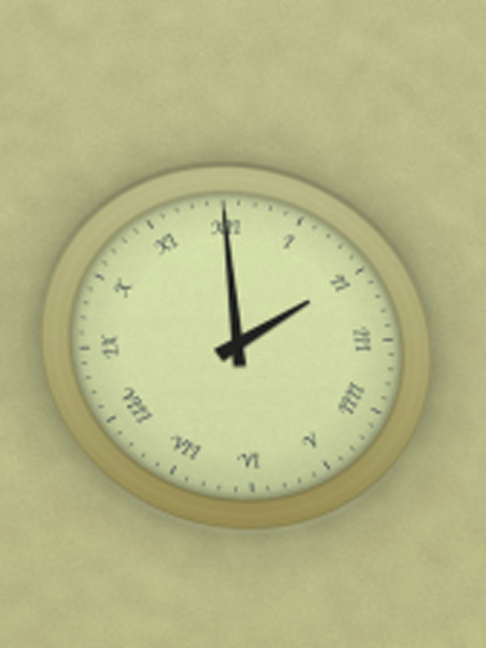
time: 2:00
